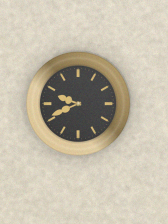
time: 9:41
